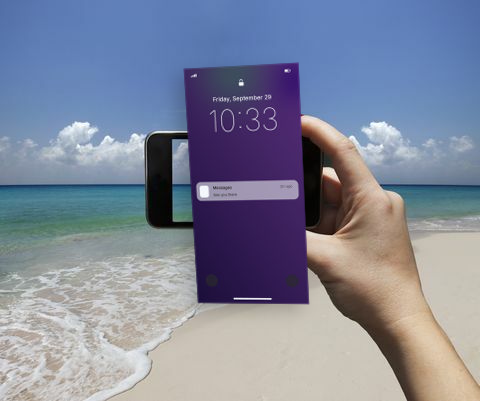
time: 10:33
